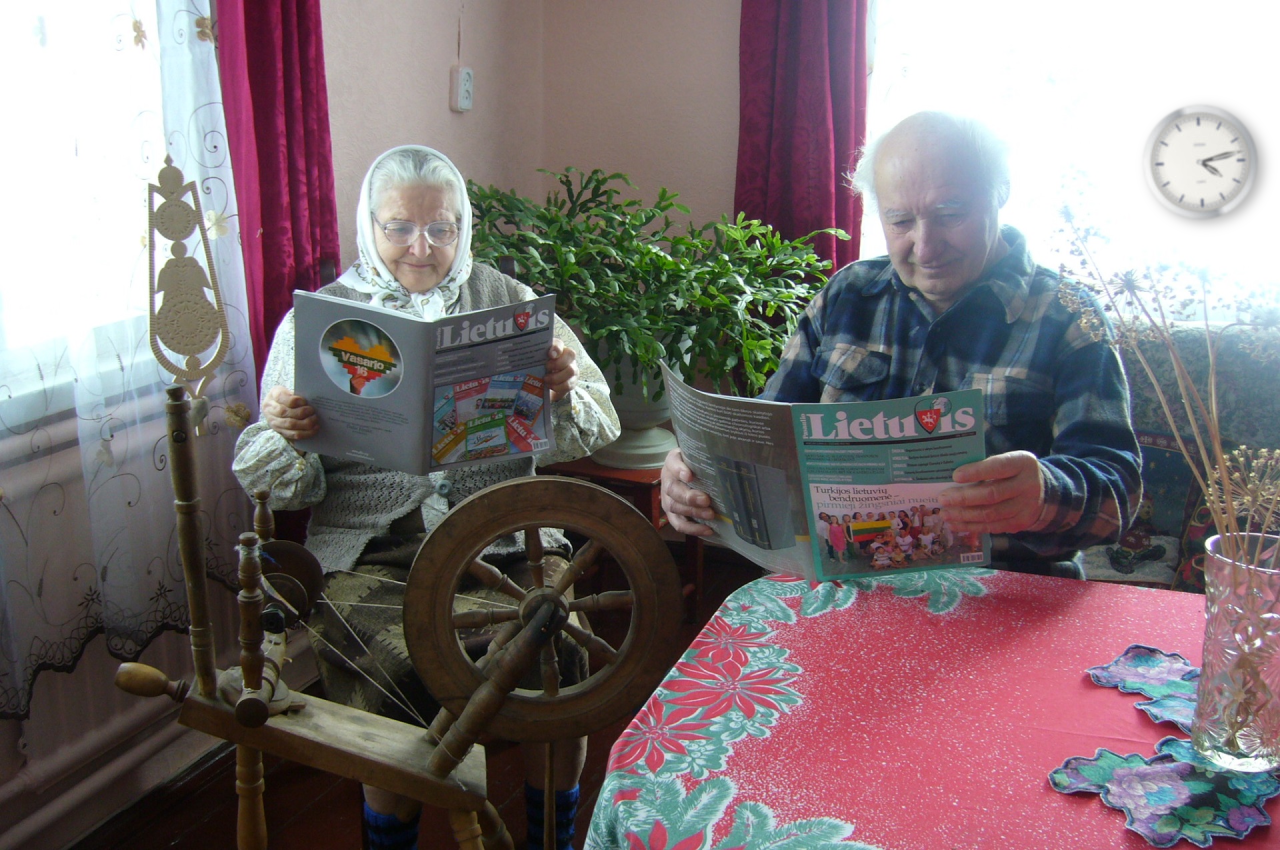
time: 4:13
